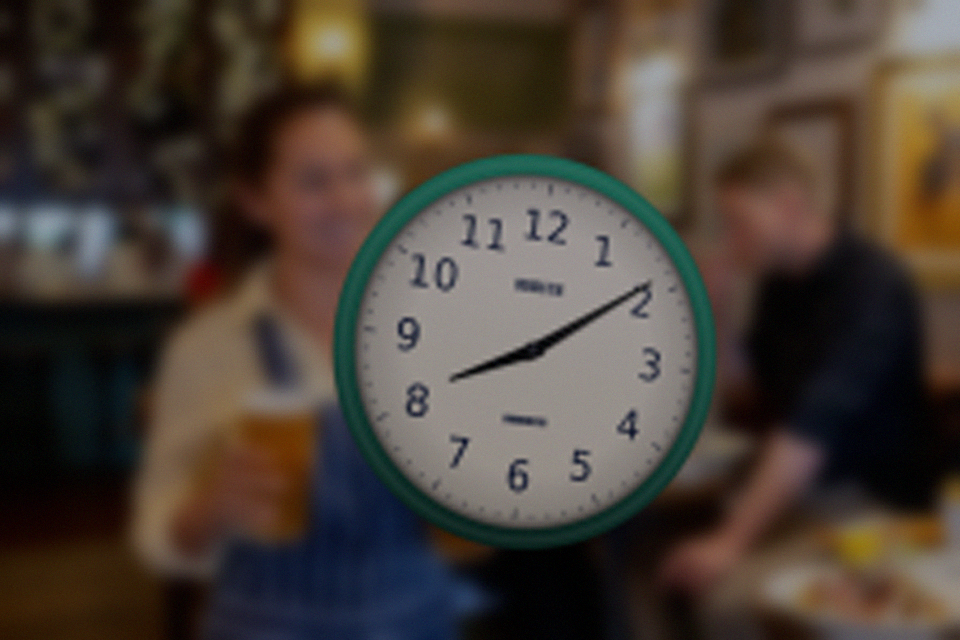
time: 8:09
